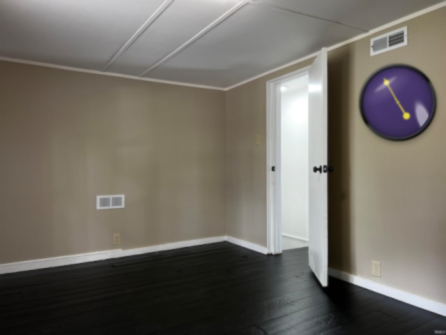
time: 4:55
